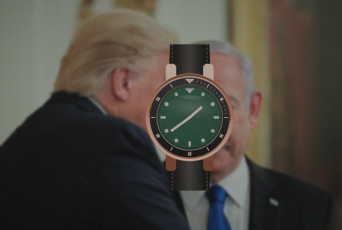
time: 1:39
